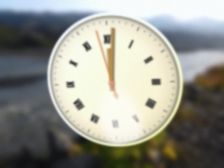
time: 12:00:58
